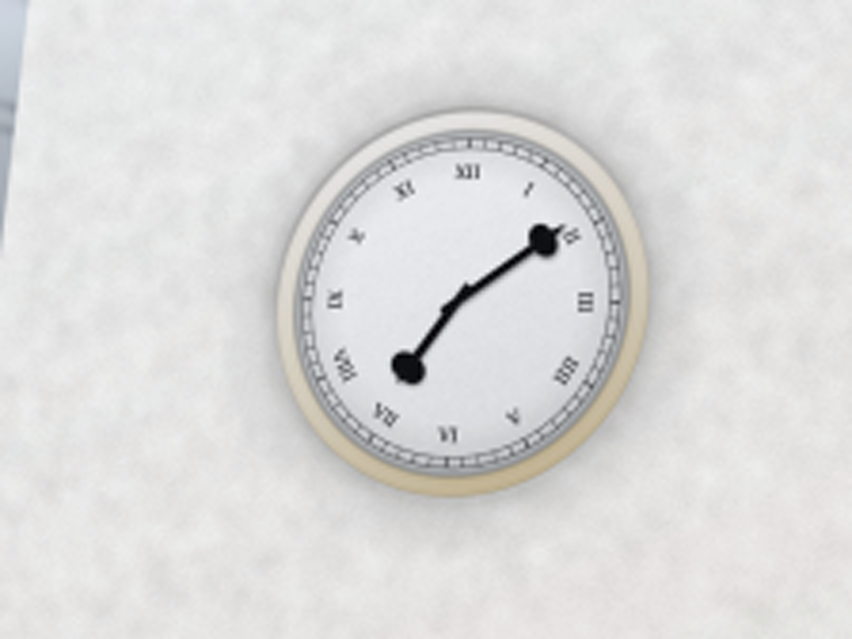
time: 7:09
